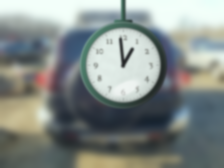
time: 12:59
